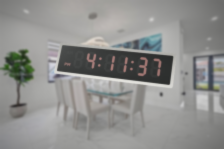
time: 4:11:37
